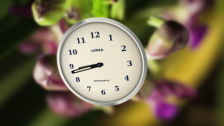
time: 8:43
